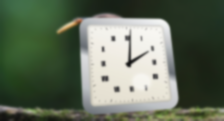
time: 2:01
